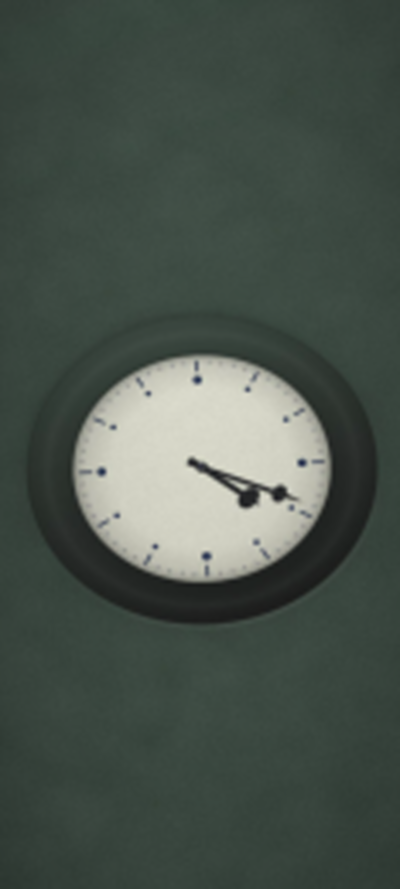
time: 4:19
